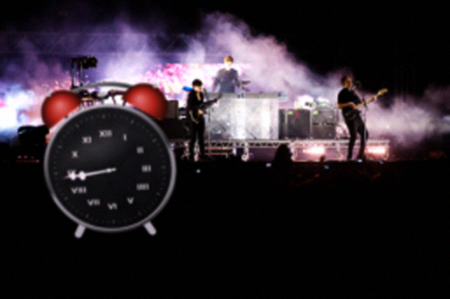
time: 8:44
